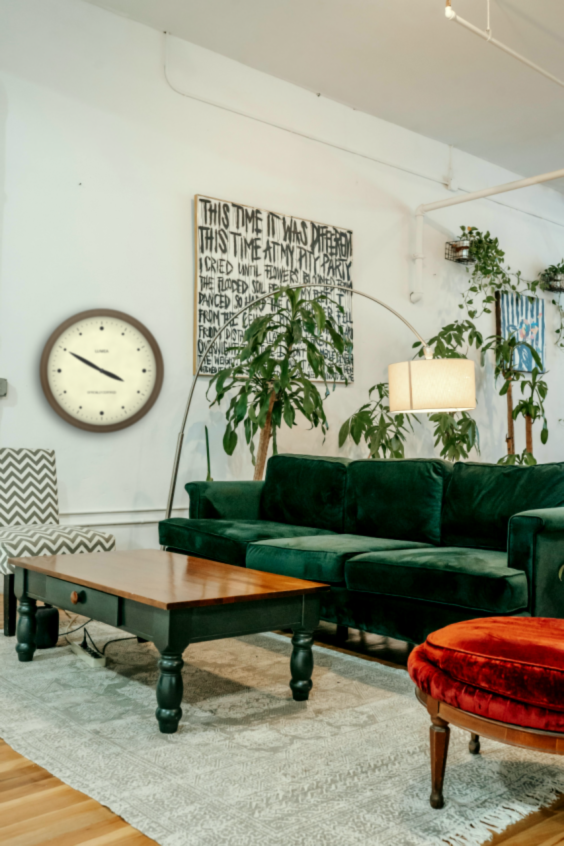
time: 3:50
